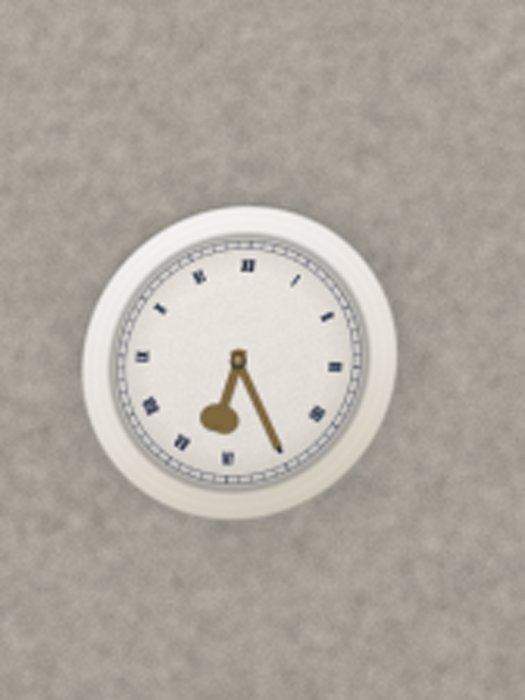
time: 6:25
